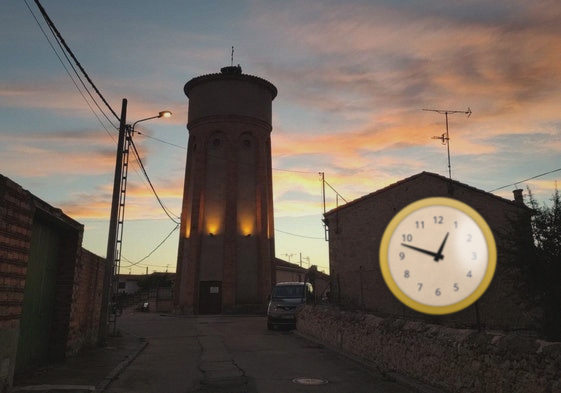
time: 12:48
